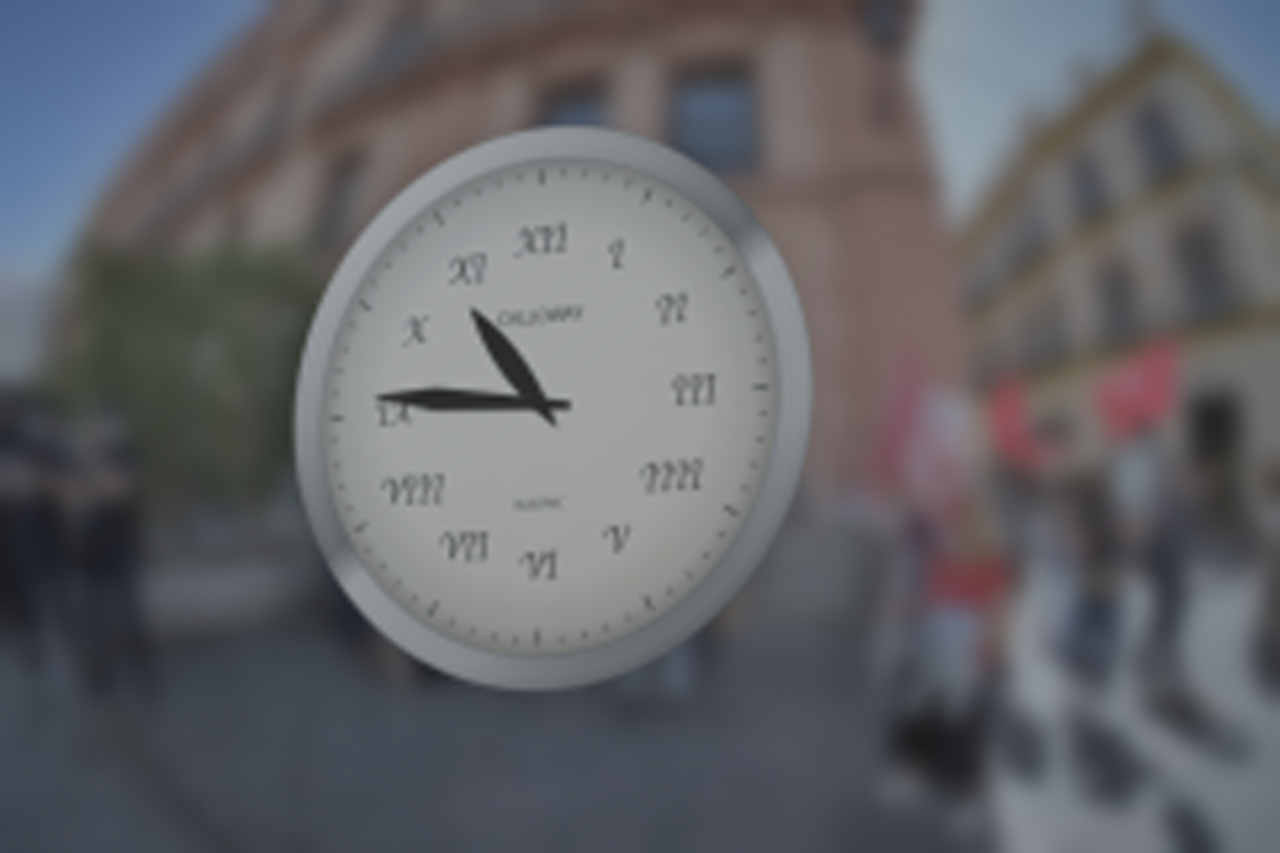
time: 10:46
